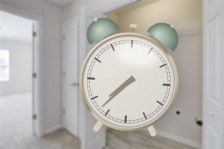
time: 7:37
